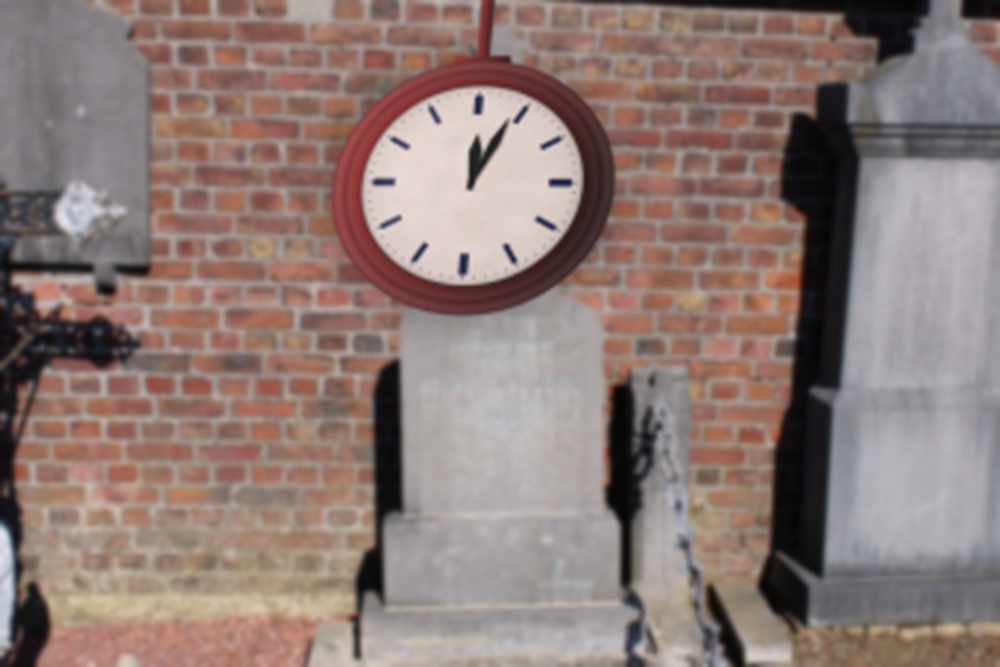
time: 12:04
